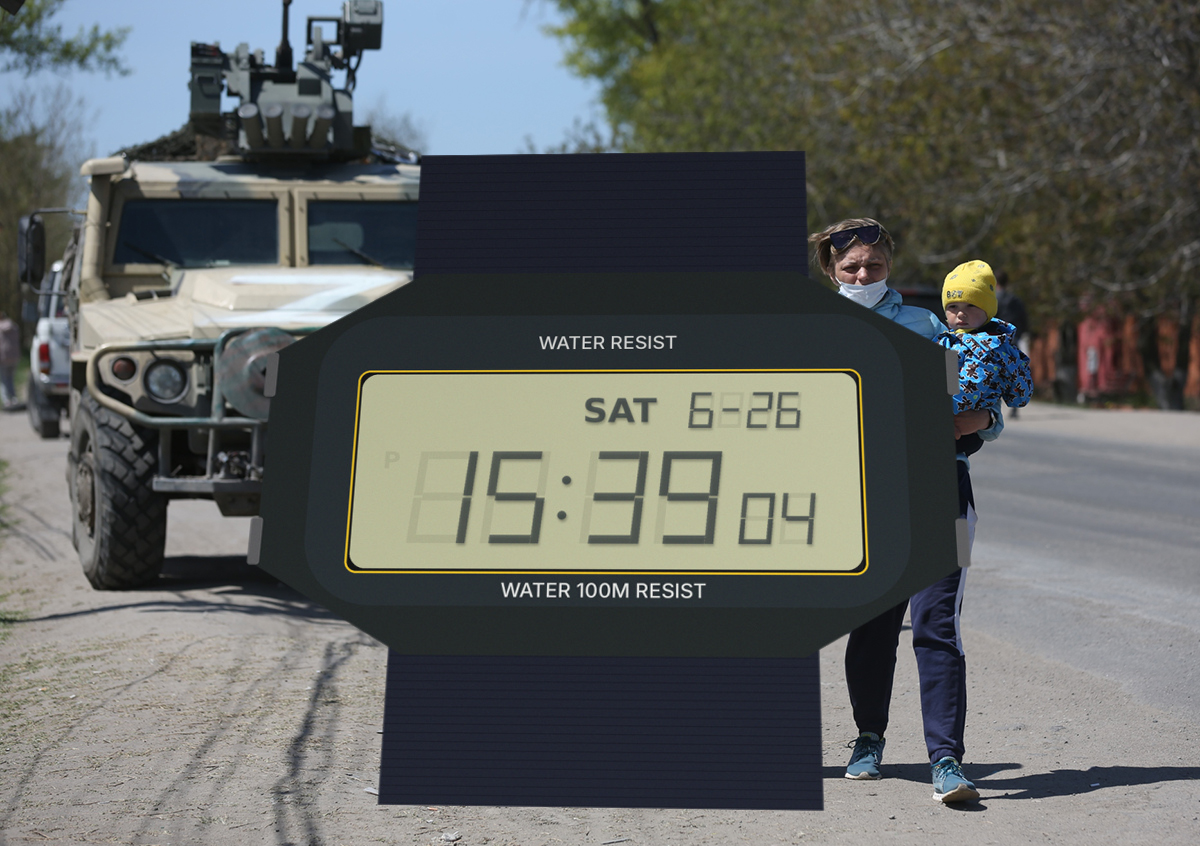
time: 15:39:04
